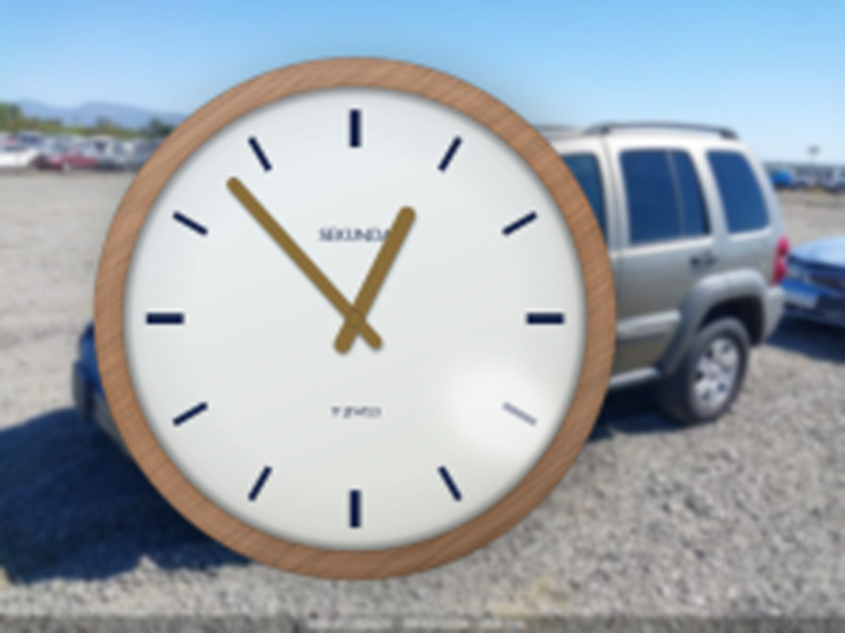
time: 12:53
